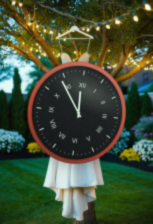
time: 11:54
